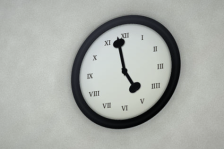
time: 4:58
